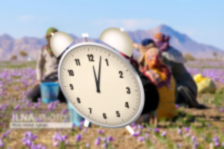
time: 12:03
